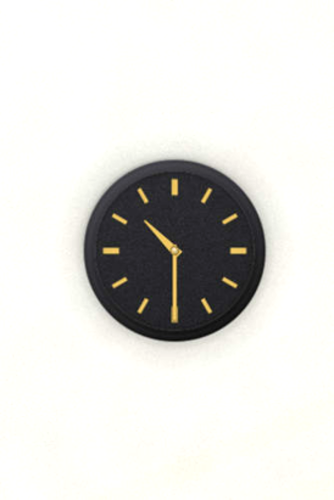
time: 10:30
